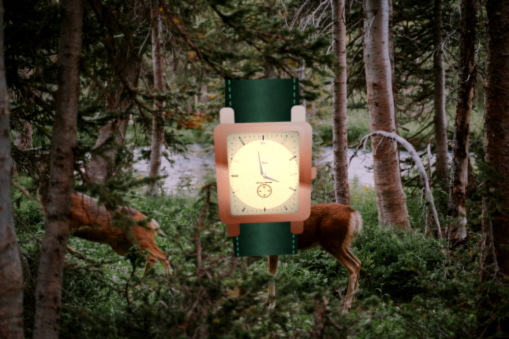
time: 3:58
